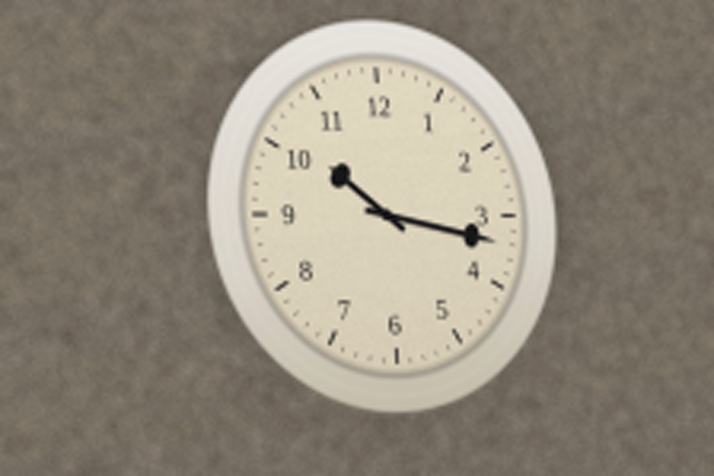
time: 10:17
